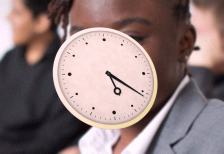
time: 5:21
